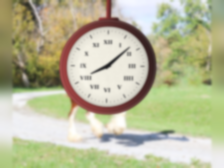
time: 8:08
